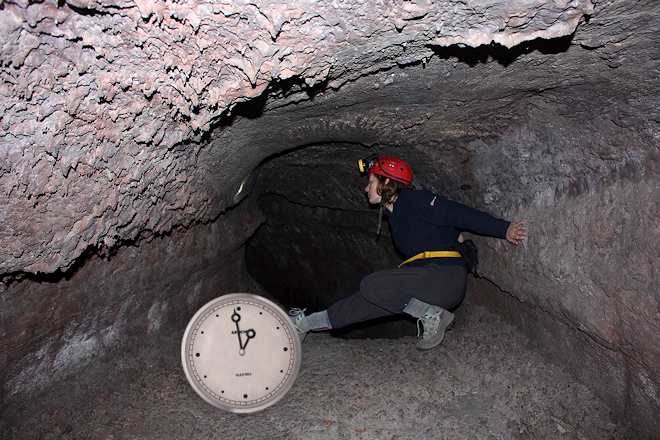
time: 12:59
